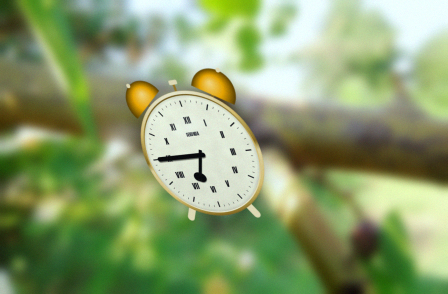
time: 6:45
